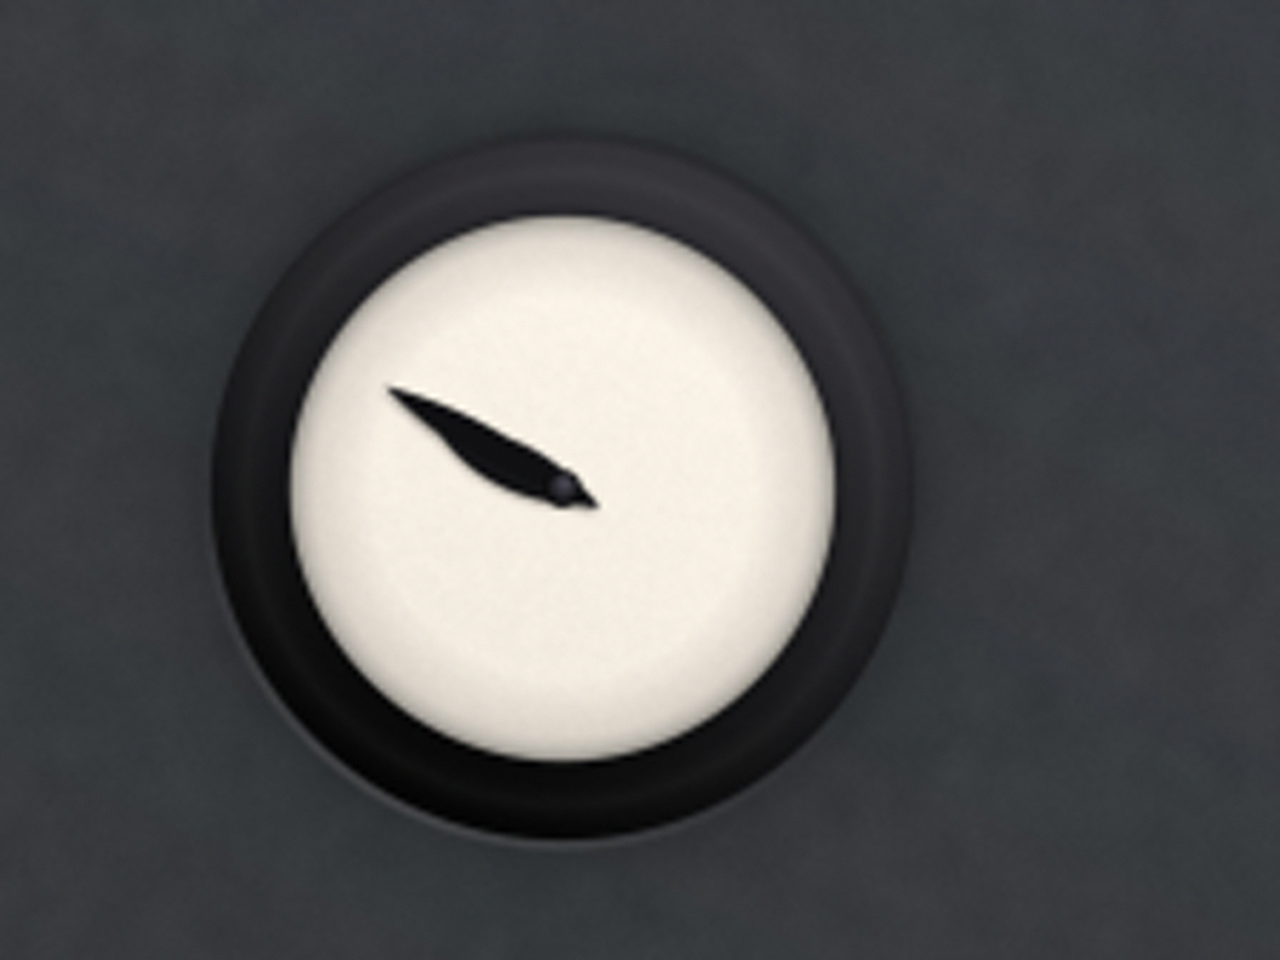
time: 9:50
